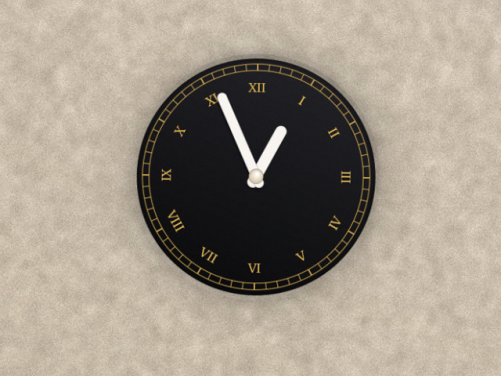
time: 12:56
